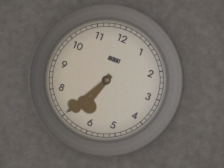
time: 6:35
